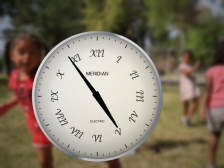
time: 4:54
